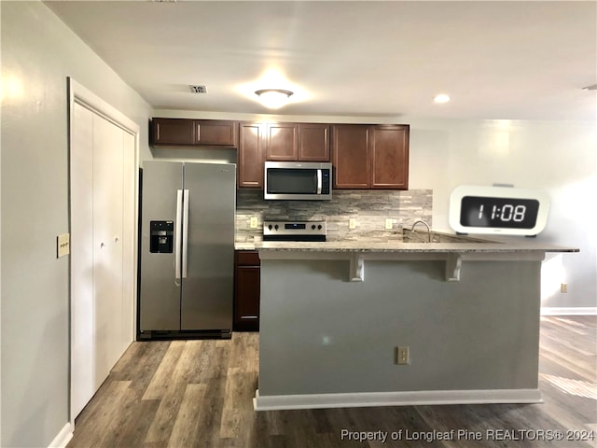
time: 11:08
